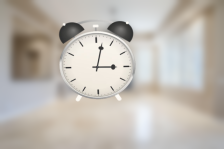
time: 3:02
